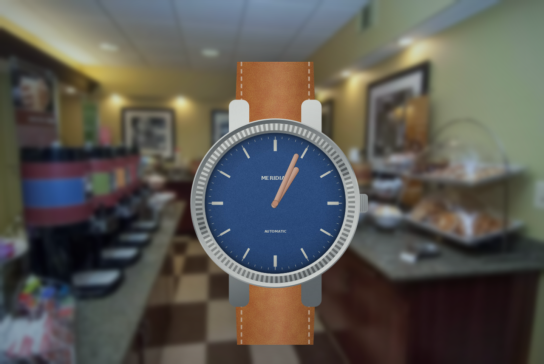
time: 1:04
